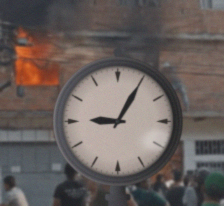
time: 9:05
